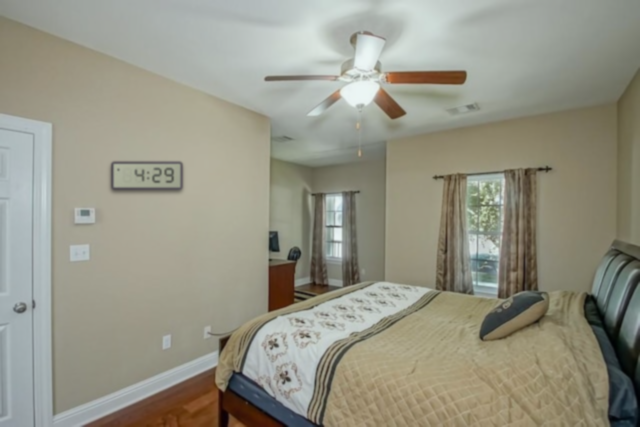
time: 4:29
